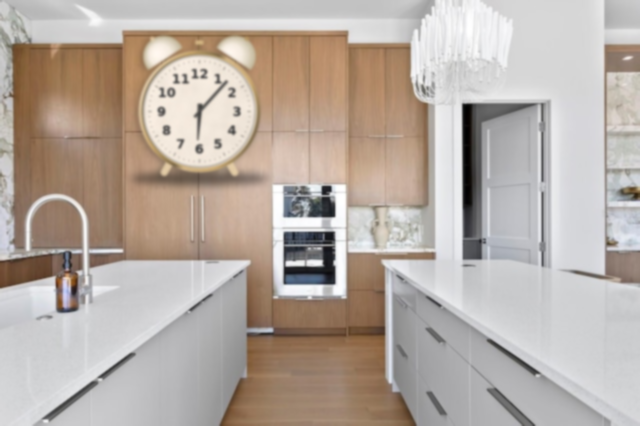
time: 6:07
